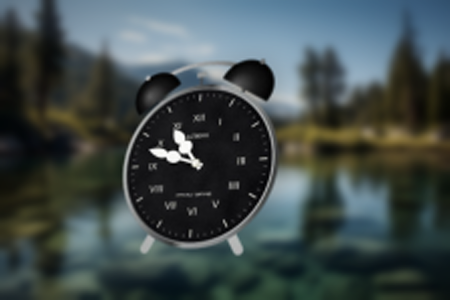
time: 10:48
